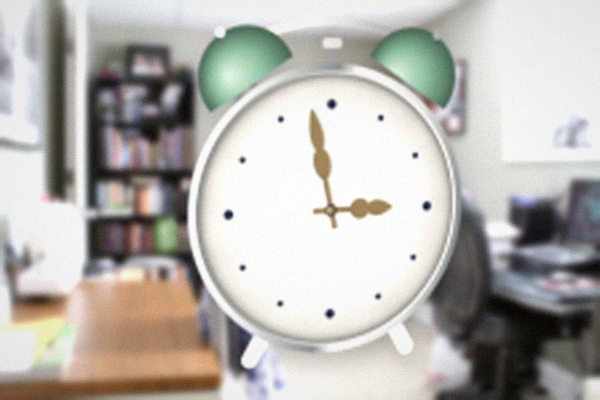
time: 2:58
